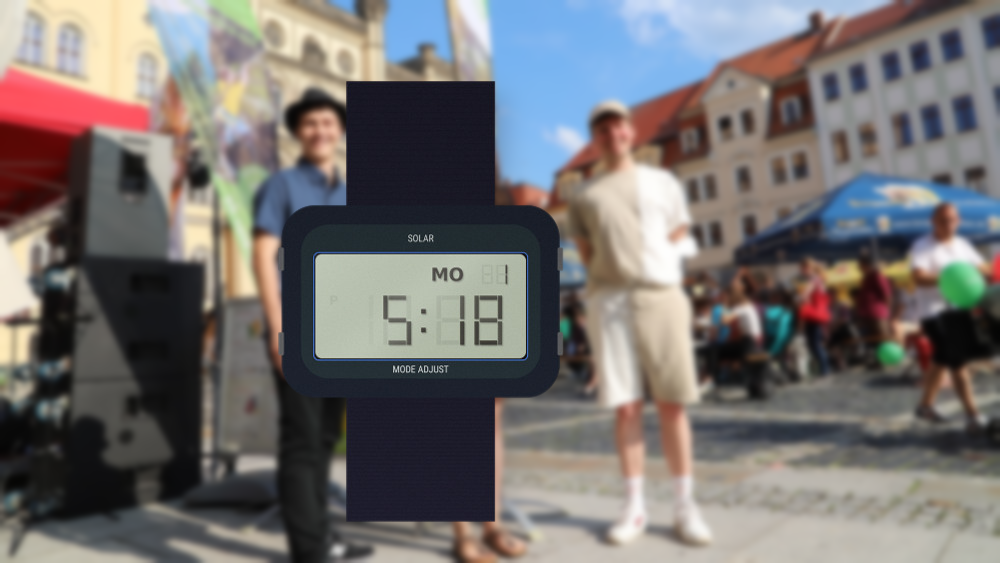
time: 5:18
